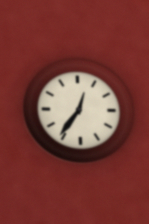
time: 12:36
